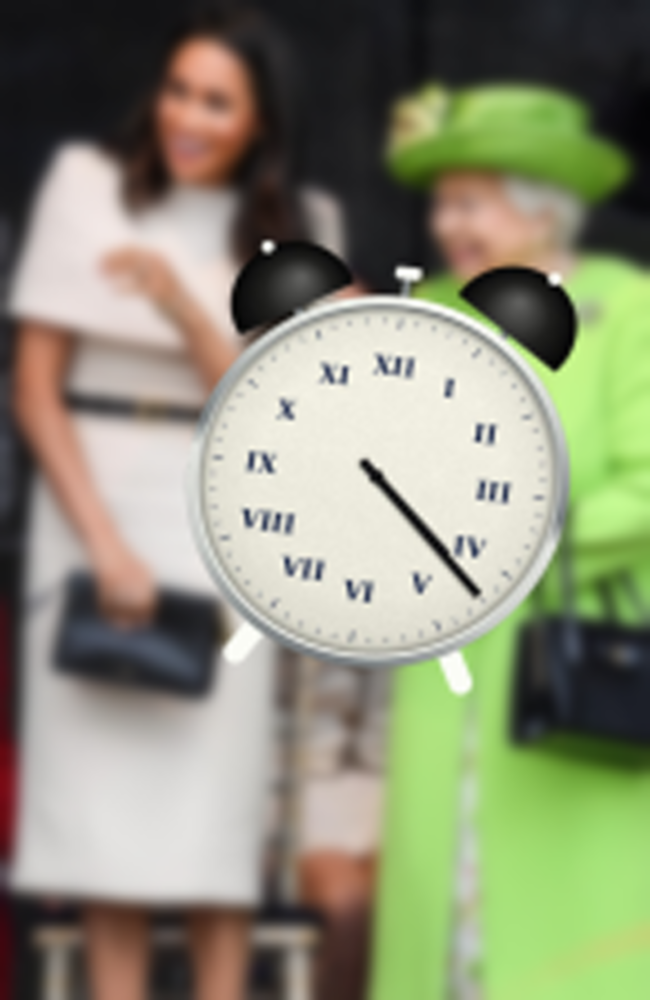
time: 4:22
